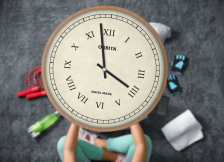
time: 3:58
